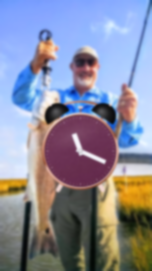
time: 11:19
